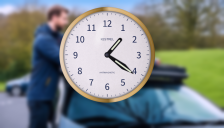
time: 1:21
